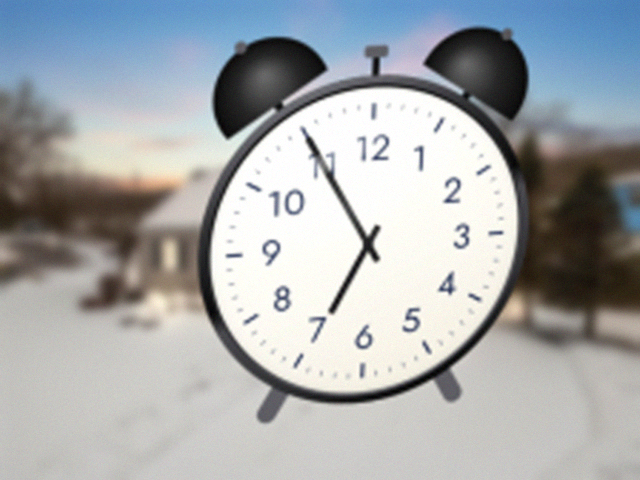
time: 6:55
